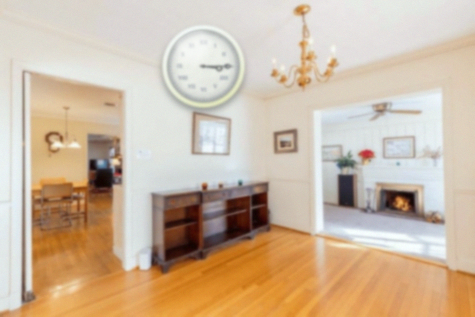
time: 3:15
